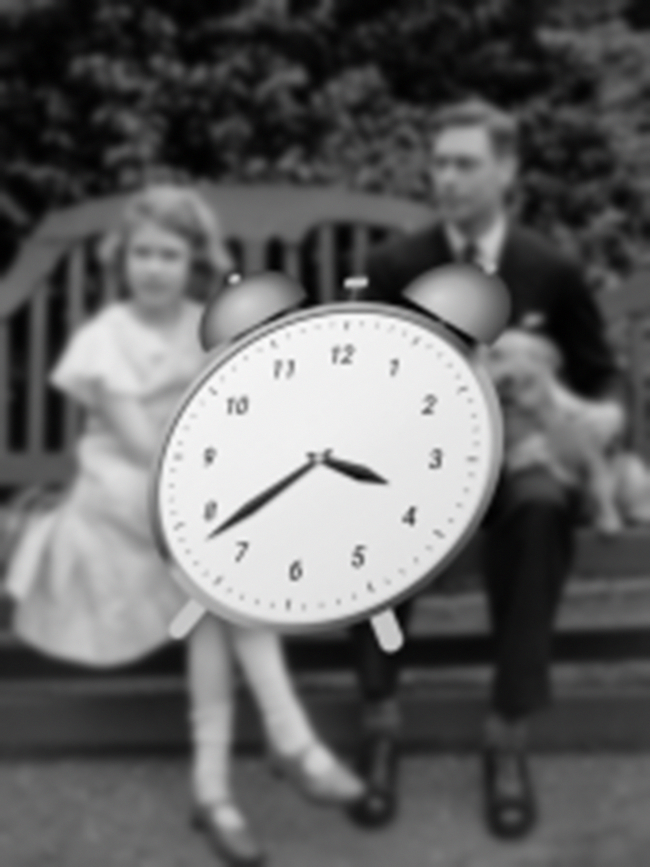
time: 3:38
